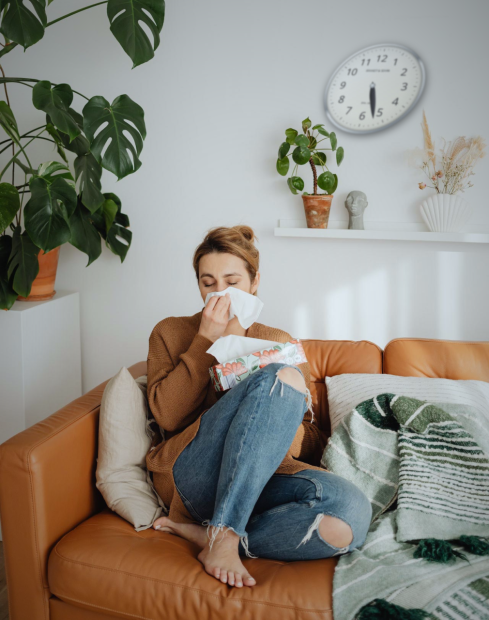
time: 5:27
